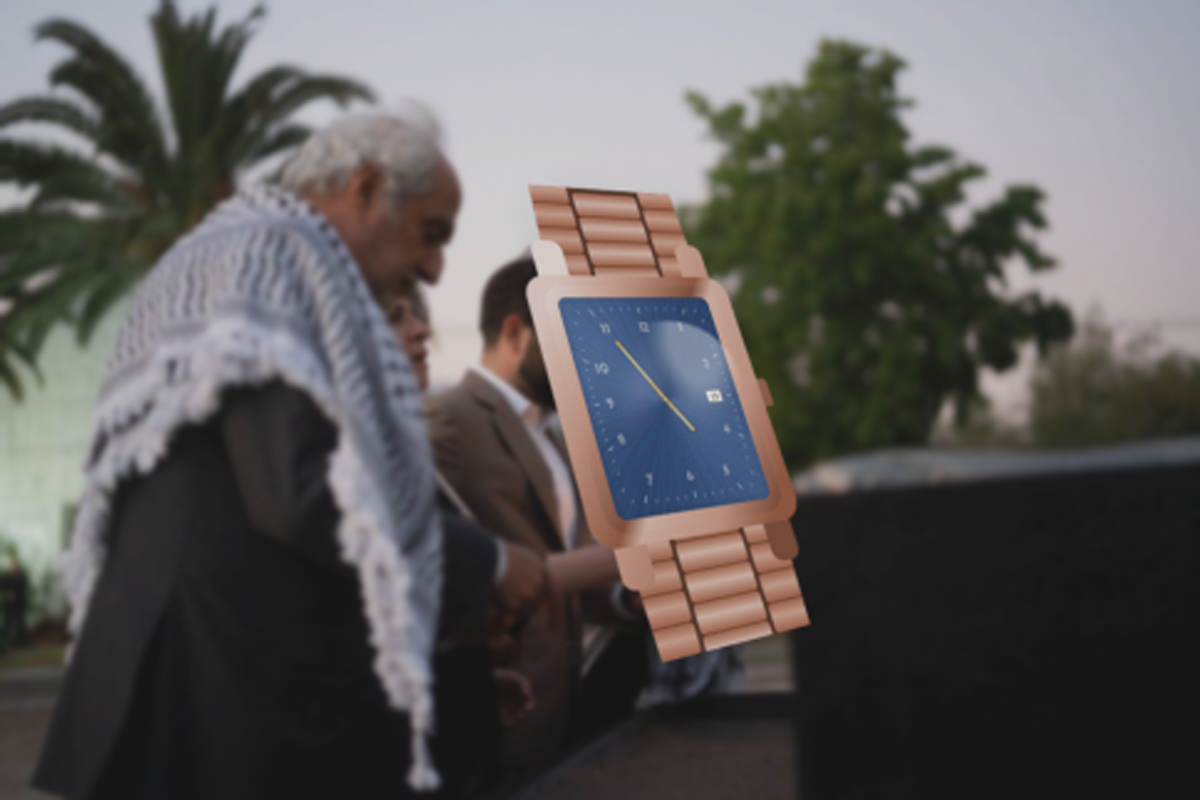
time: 4:55
